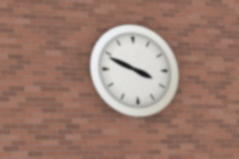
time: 3:49
